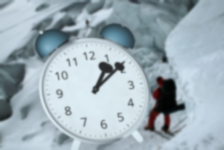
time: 1:09
